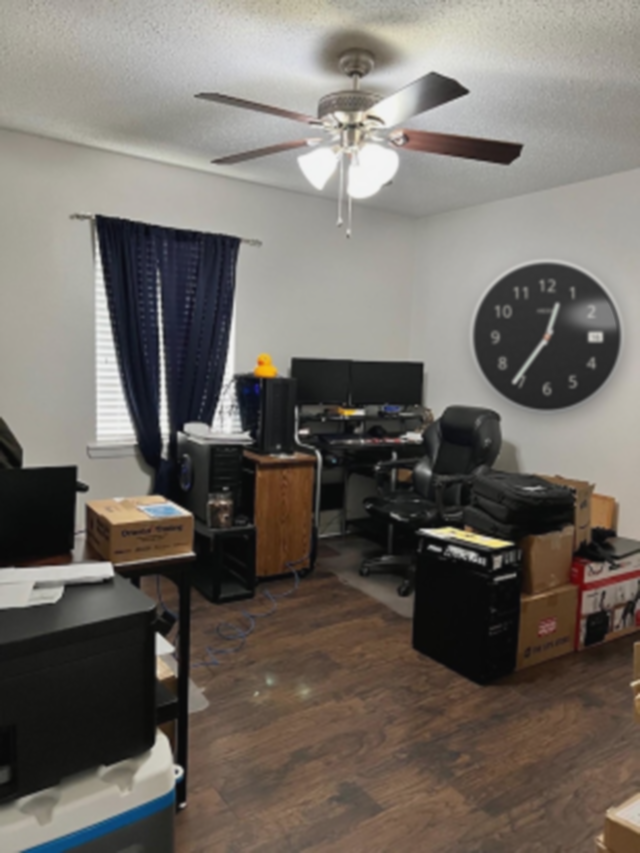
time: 12:36
